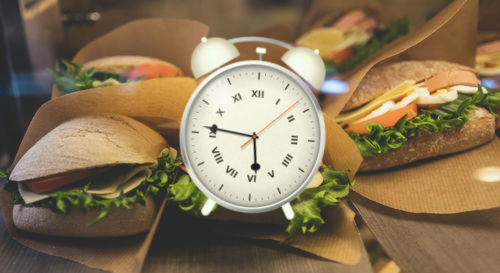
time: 5:46:08
